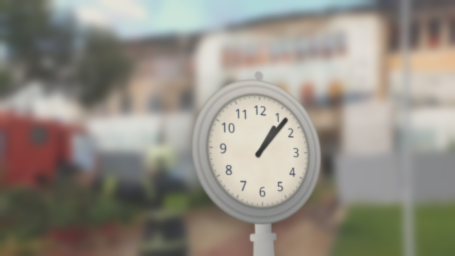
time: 1:07
